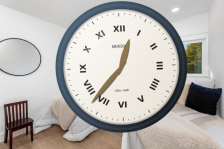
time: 12:37
